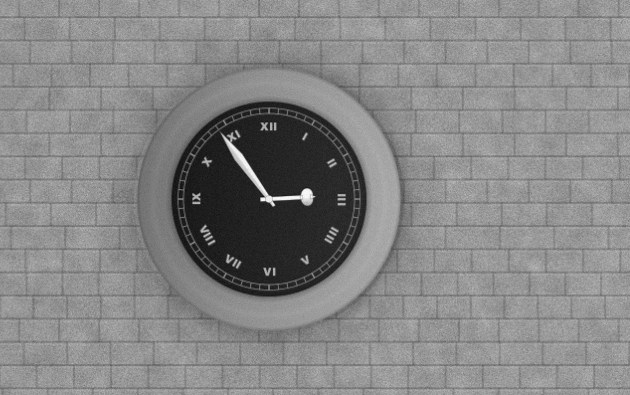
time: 2:54
